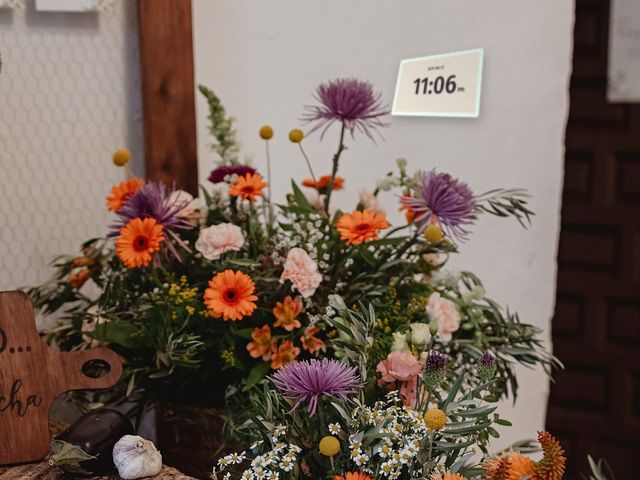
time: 11:06
